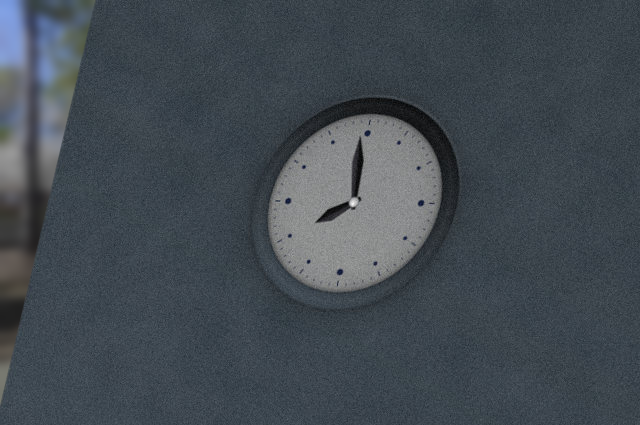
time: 7:59
